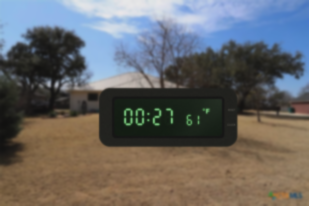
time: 0:27
